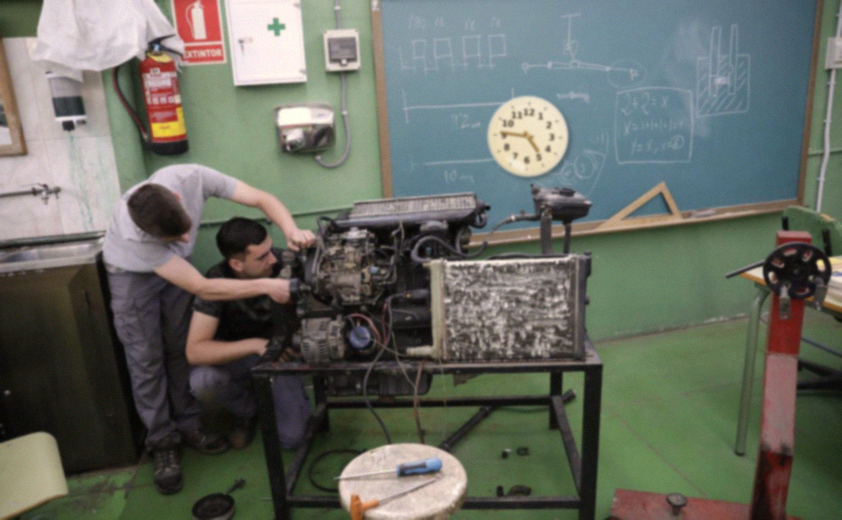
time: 4:46
